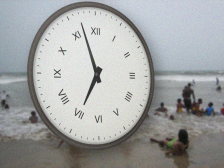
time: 6:57
